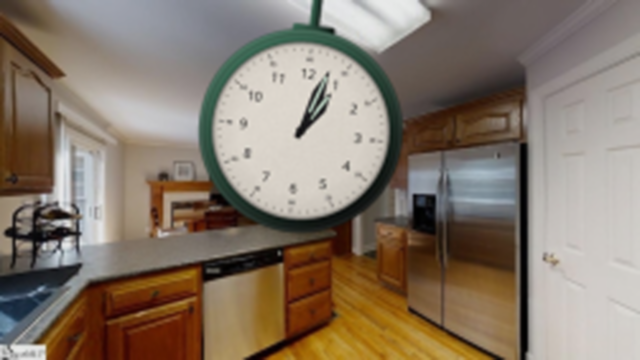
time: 1:03
